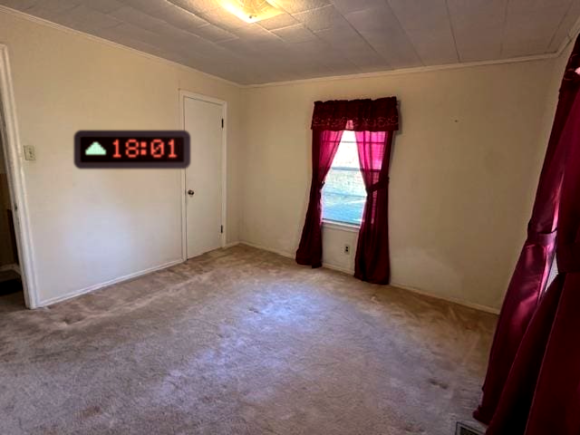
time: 18:01
